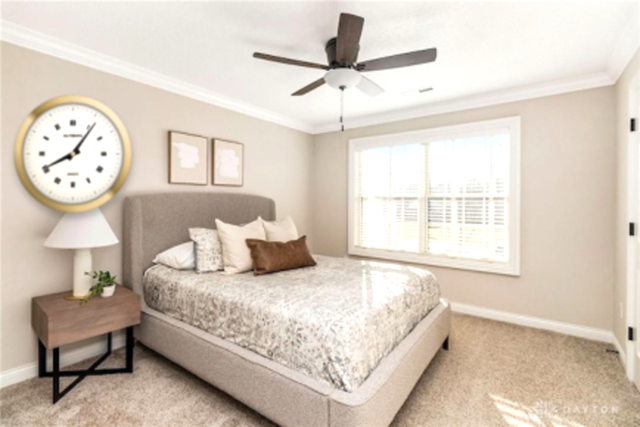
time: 8:06
